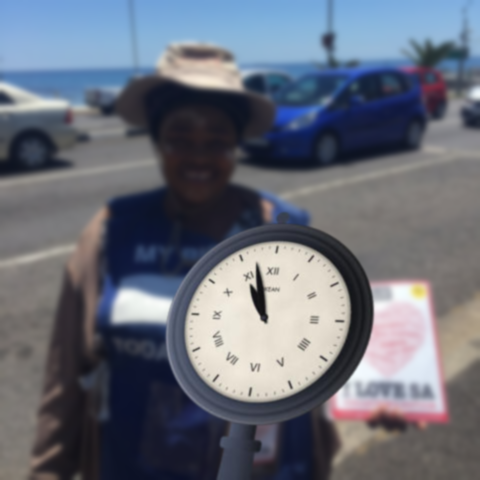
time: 10:57
